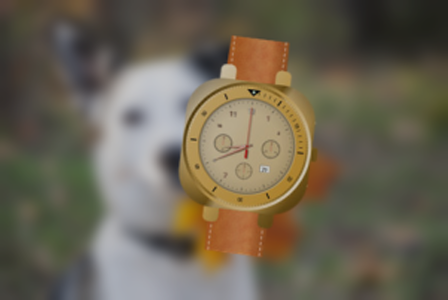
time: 8:40
